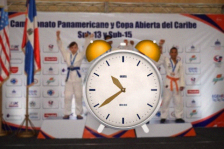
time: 10:39
